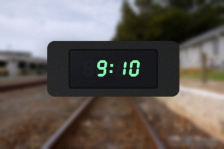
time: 9:10
